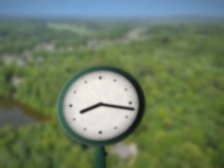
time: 8:17
